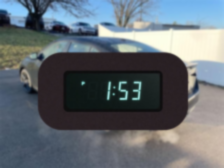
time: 1:53
